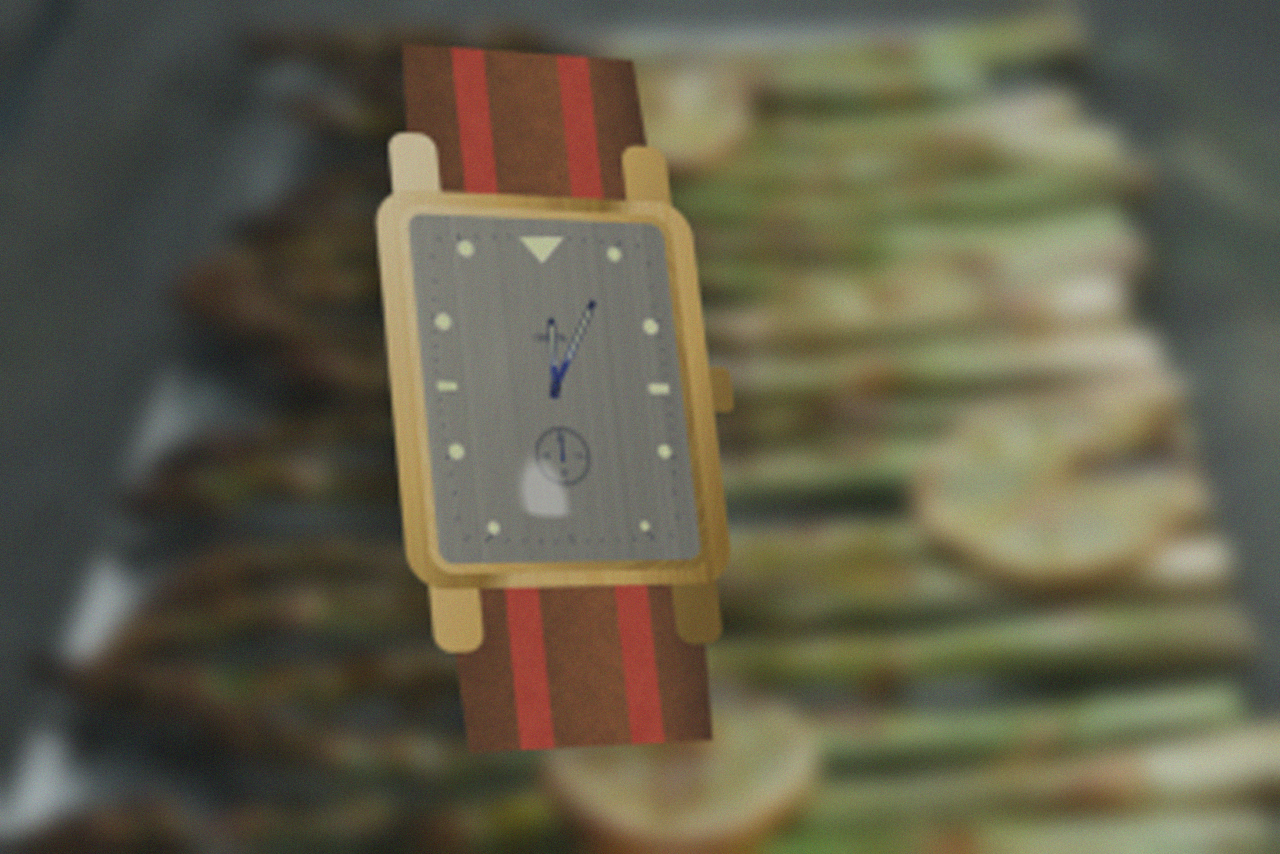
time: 12:05
